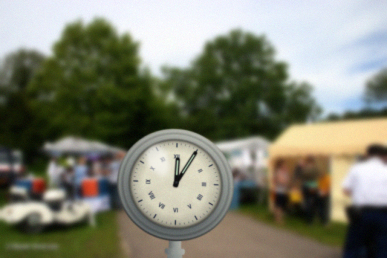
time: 12:05
